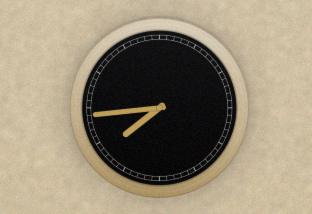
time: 7:44
